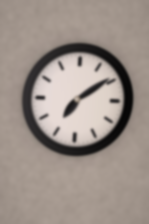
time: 7:09
